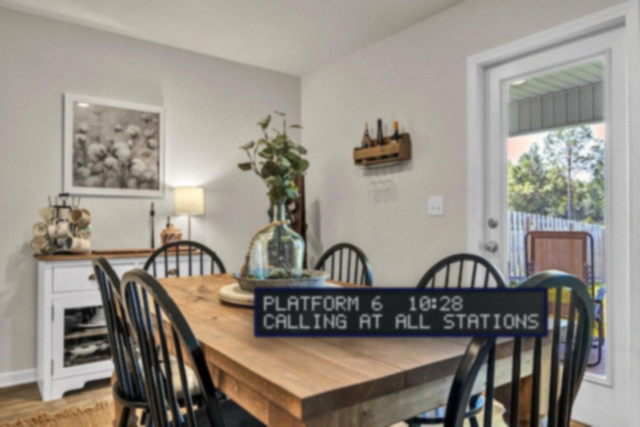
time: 10:28
